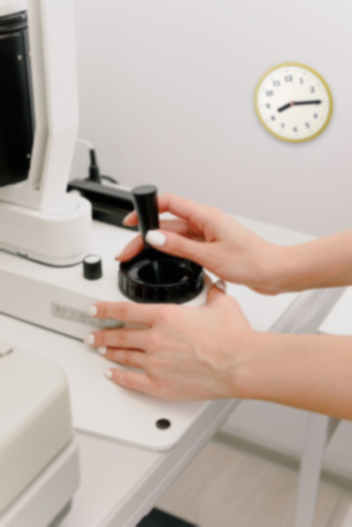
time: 8:15
